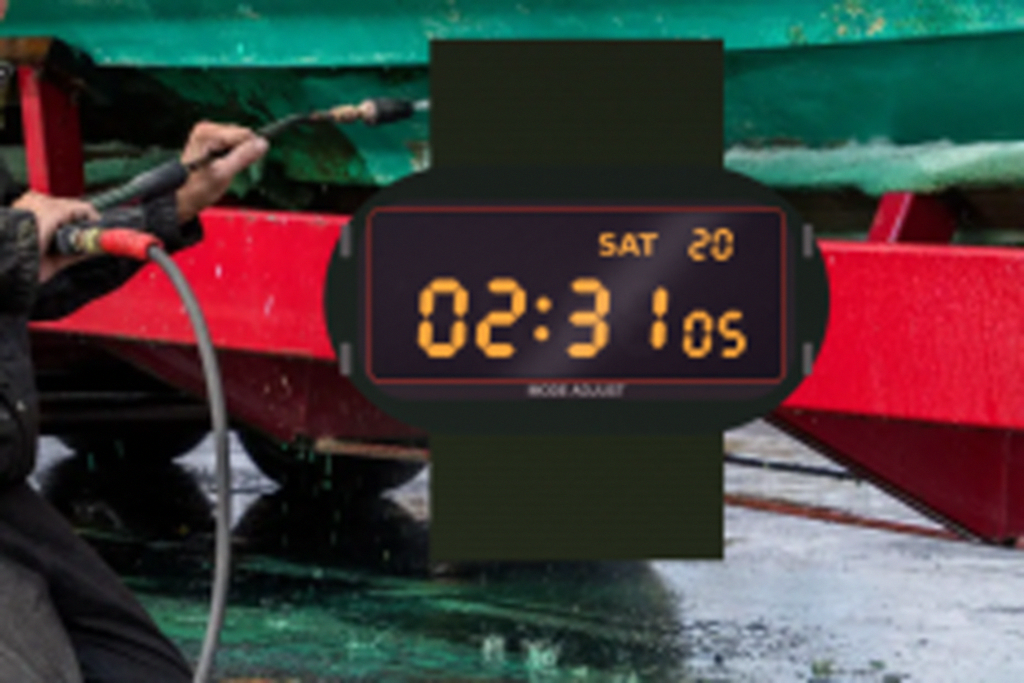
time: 2:31:05
